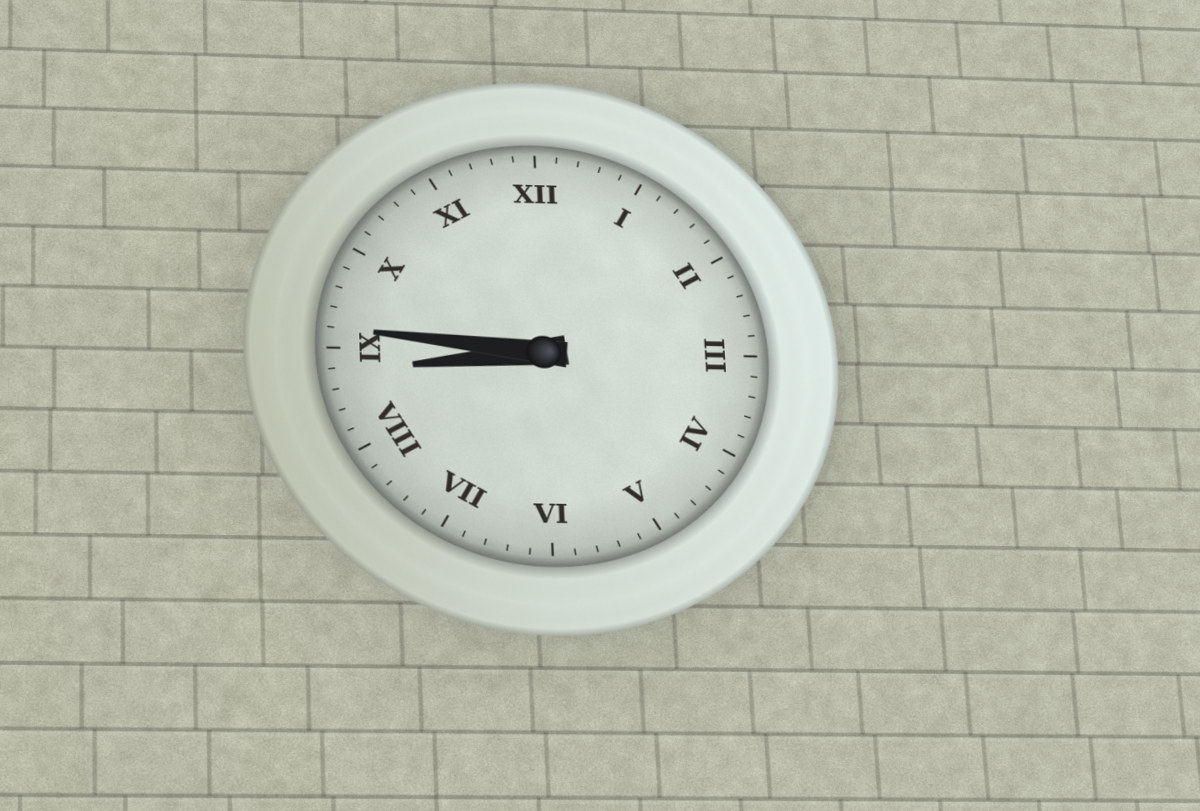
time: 8:46
